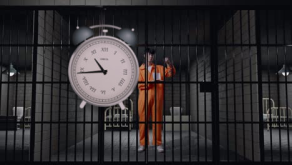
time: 10:44
